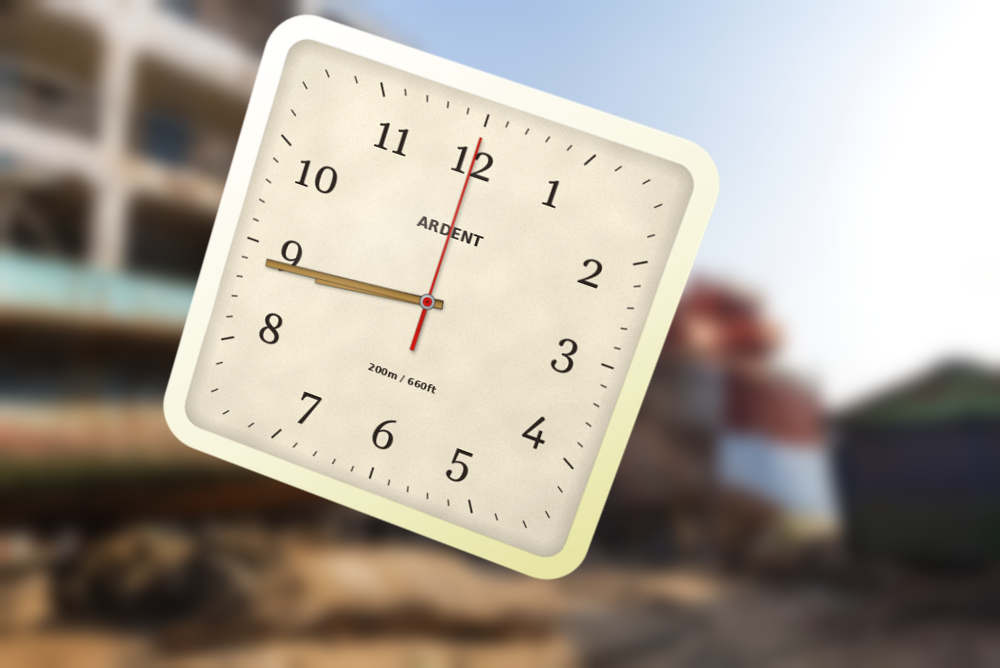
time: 8:44:00
